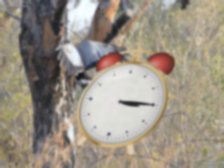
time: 3:15
